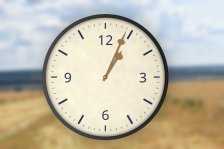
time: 1:04
